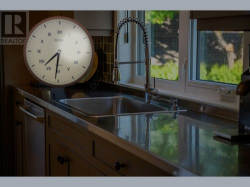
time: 7:31
